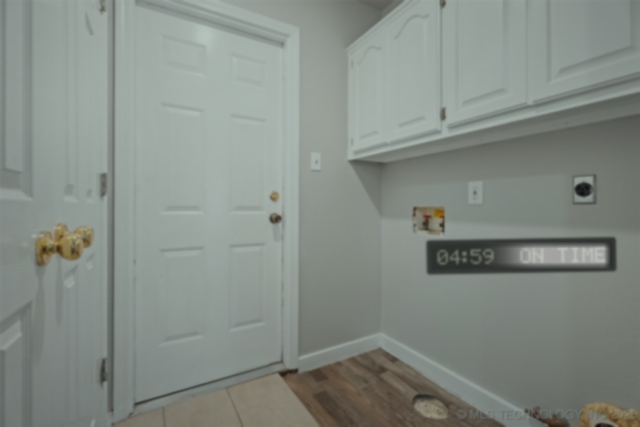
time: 4:59
